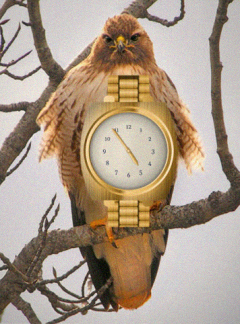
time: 4:54
